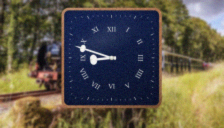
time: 8:48
